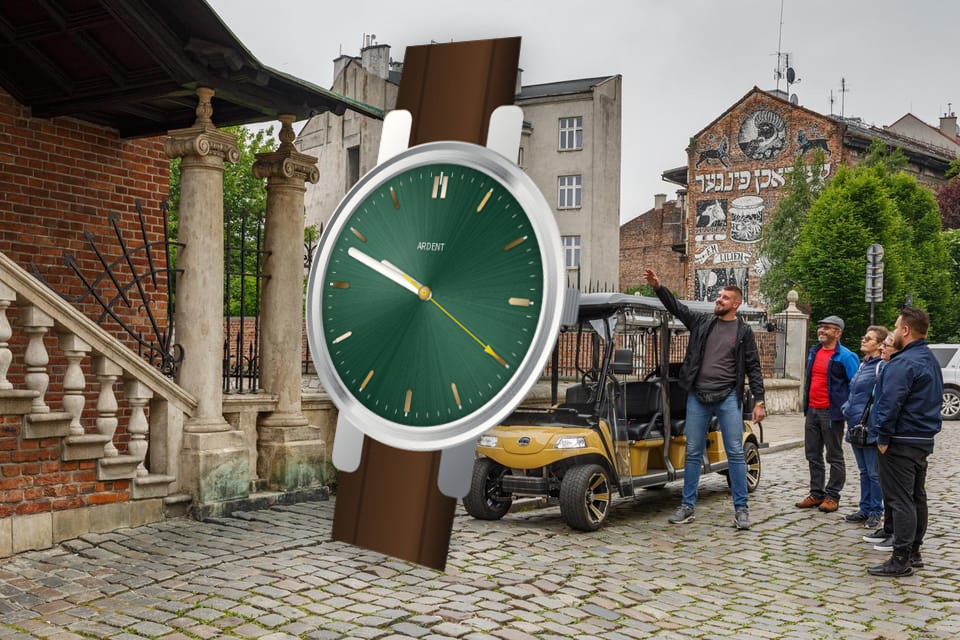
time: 9:48:20
